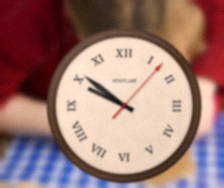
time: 9:51:07
